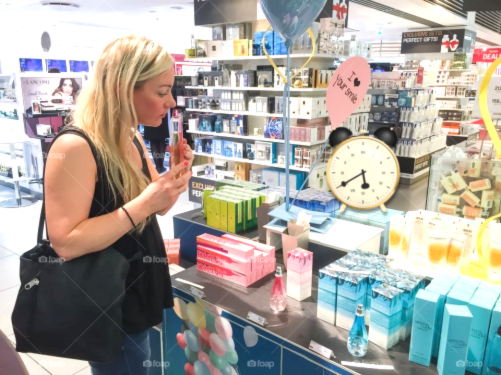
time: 5:40
